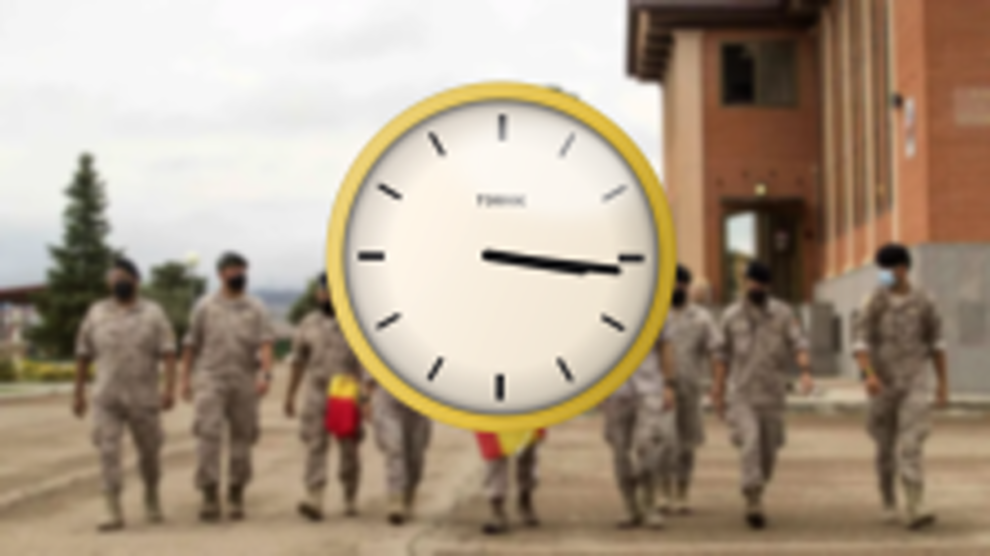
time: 3:16
